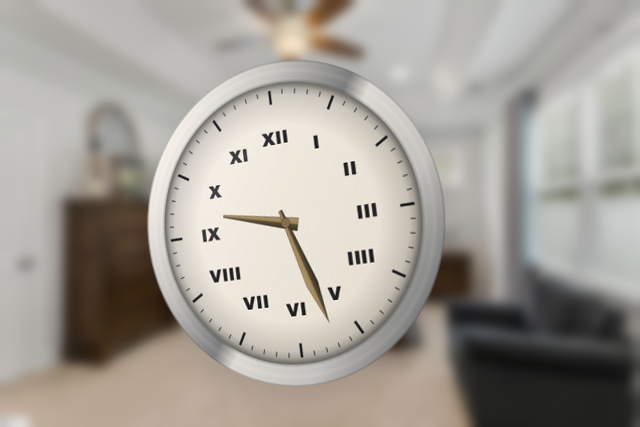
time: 9:27
